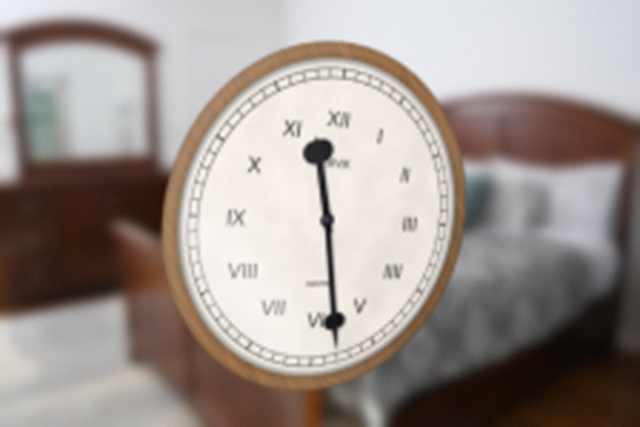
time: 11:28
